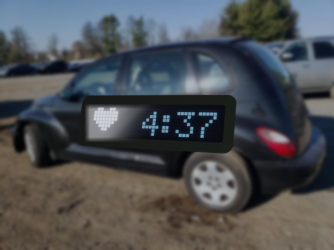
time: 4:37
